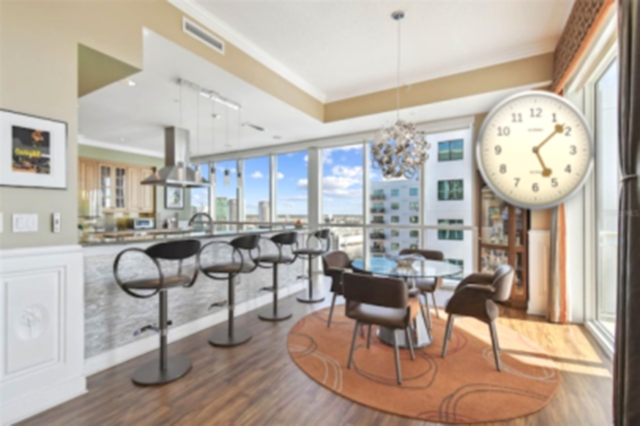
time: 5:08
